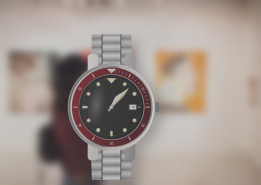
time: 1:07
